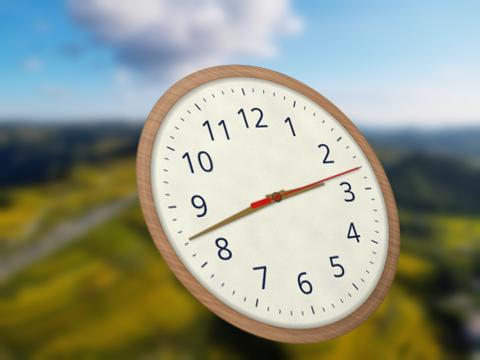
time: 2:42:13
